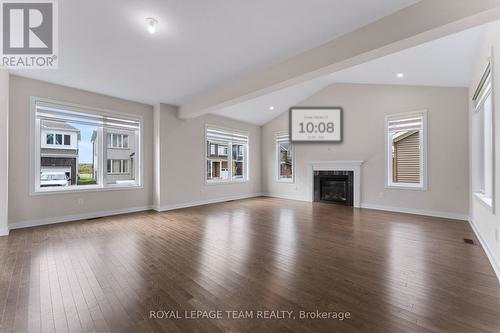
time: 10:08
